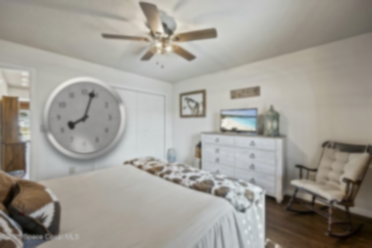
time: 8:03
